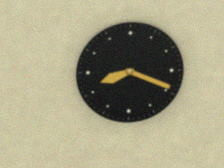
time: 8:19
